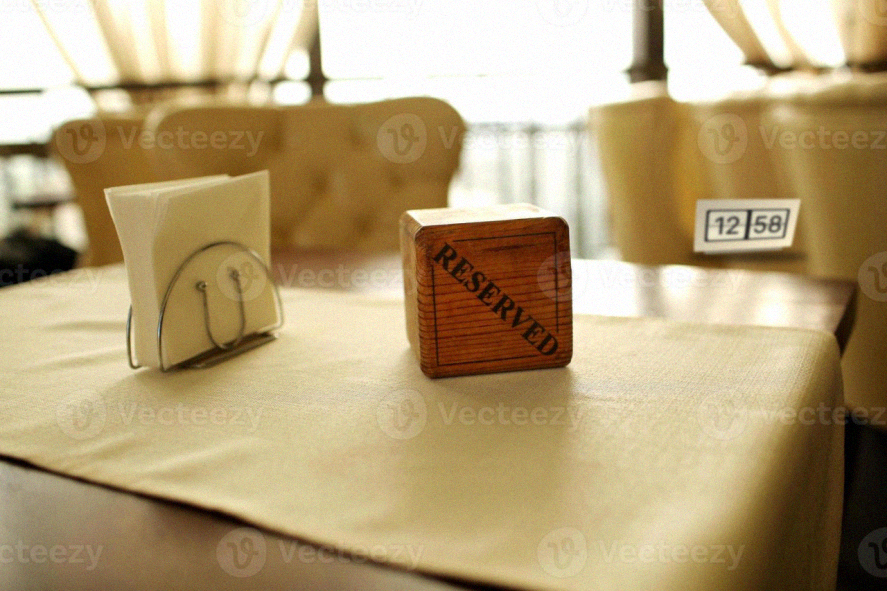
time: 12:58
